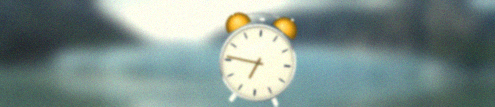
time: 6:46
